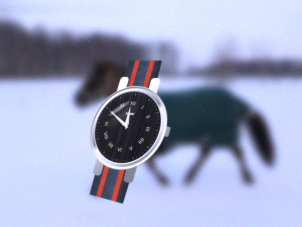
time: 11:50
